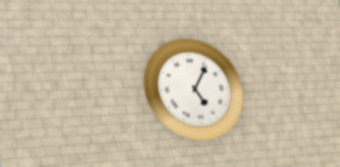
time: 5:06
